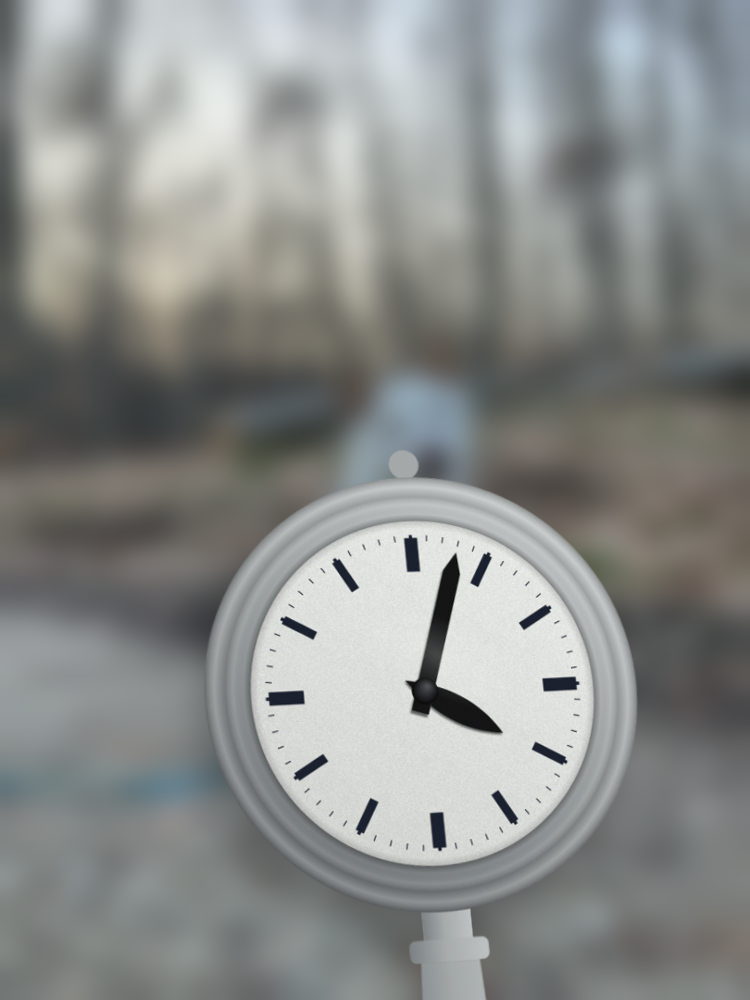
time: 4:03
